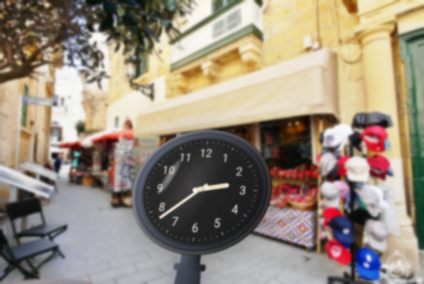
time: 2:38
